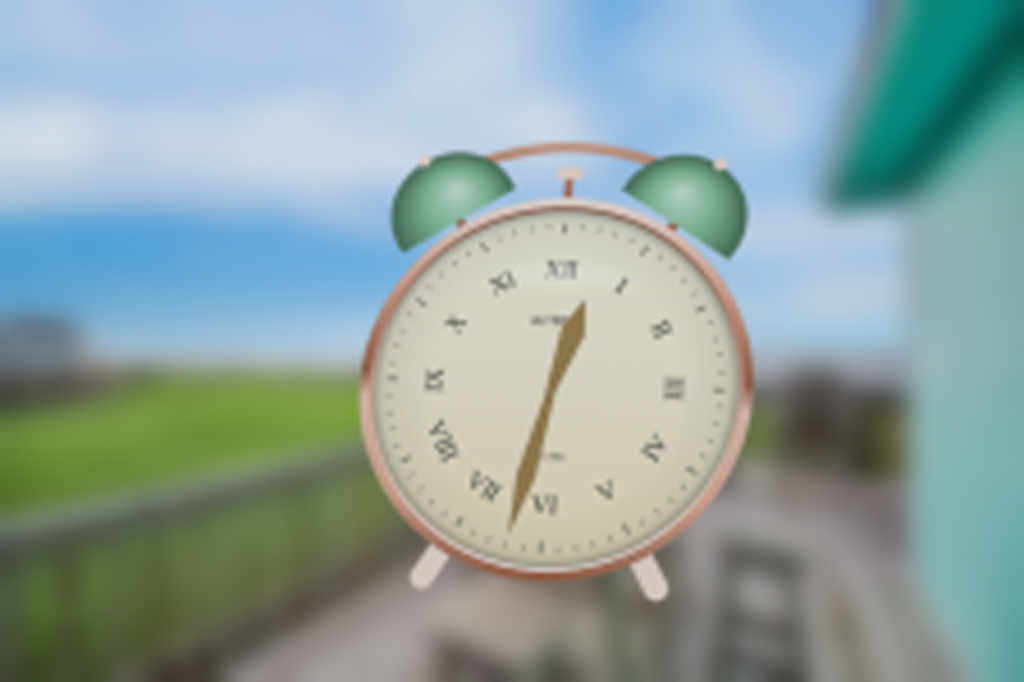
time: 12:32
